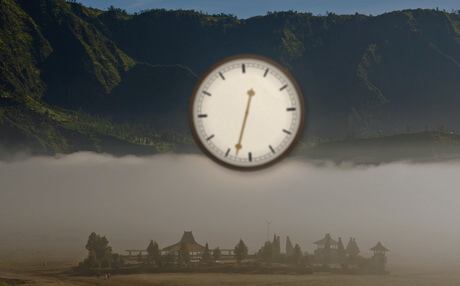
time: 12:33
